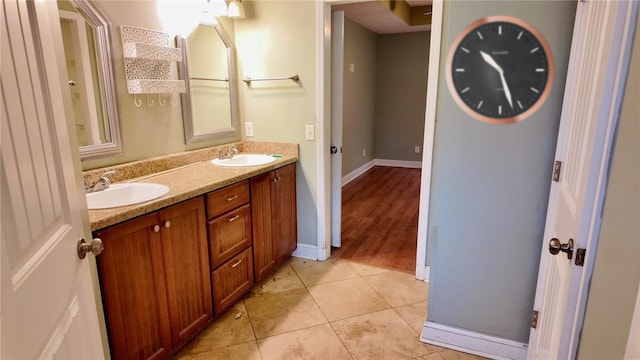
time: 10:27
